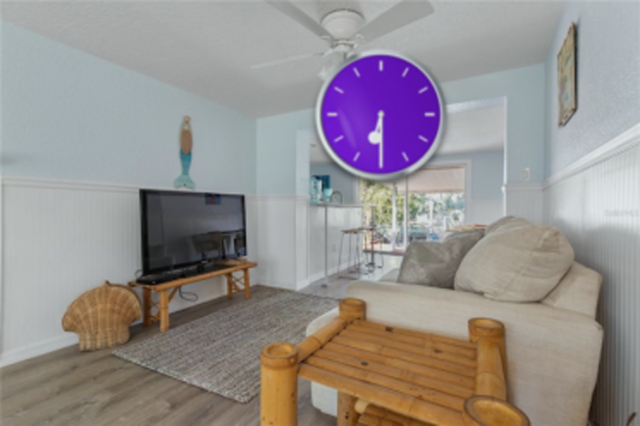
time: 6:30
